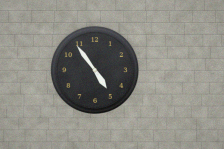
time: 4:54
